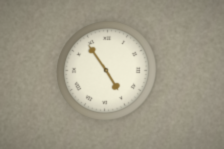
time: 4:54
